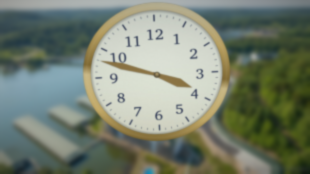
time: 3:48
